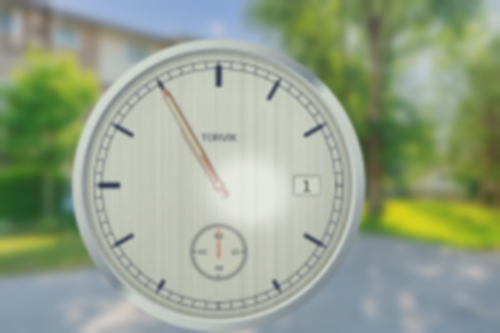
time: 10:55
